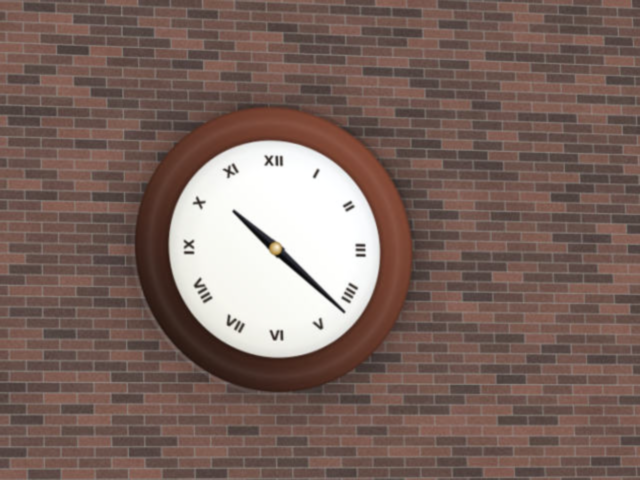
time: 10:22
